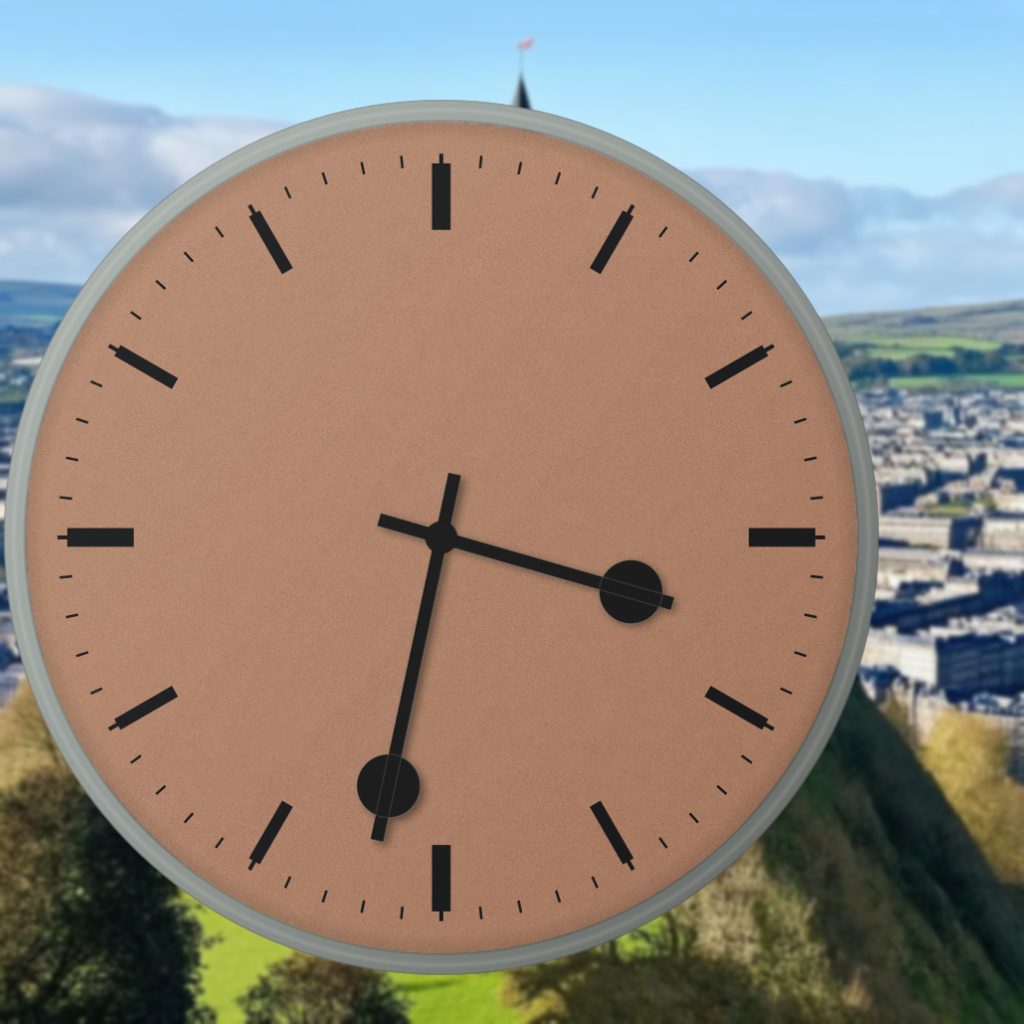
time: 3:32
